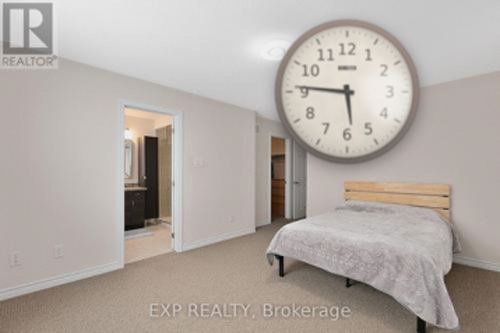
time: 5:46
